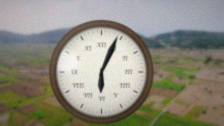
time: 6:04
